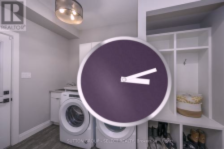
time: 3:12
